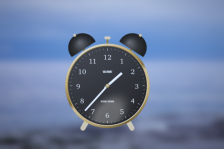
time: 1:37
